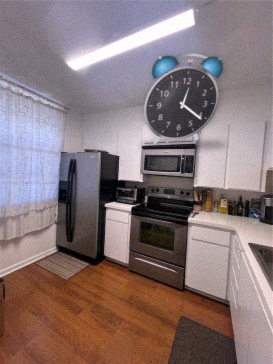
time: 12:21
